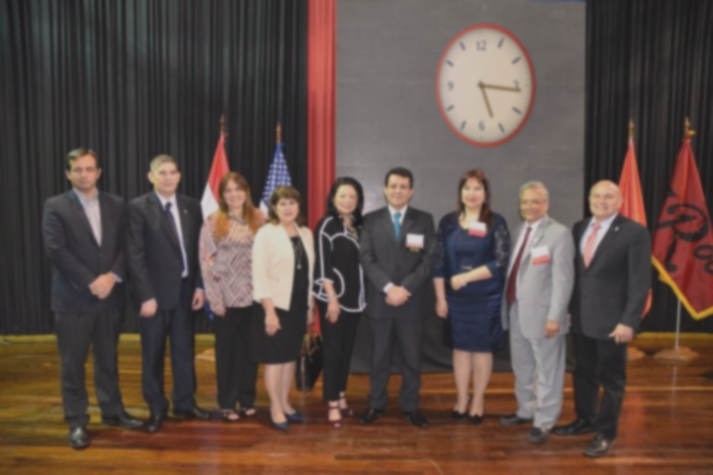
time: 5:16
